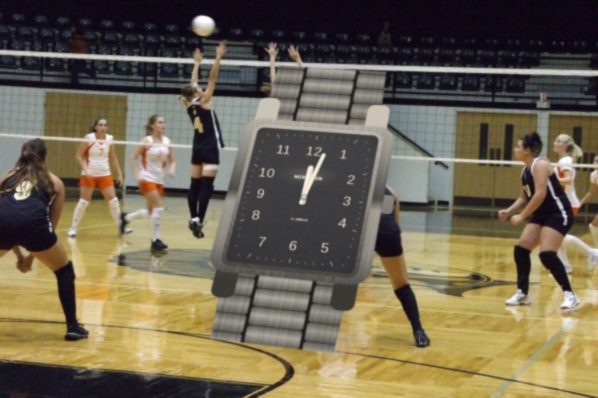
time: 12:02
